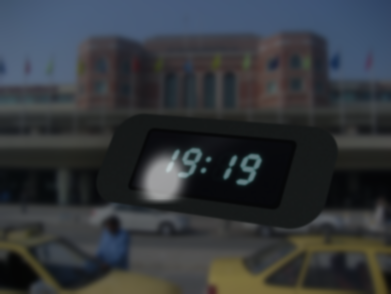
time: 19:19
